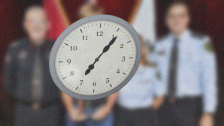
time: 7:06
